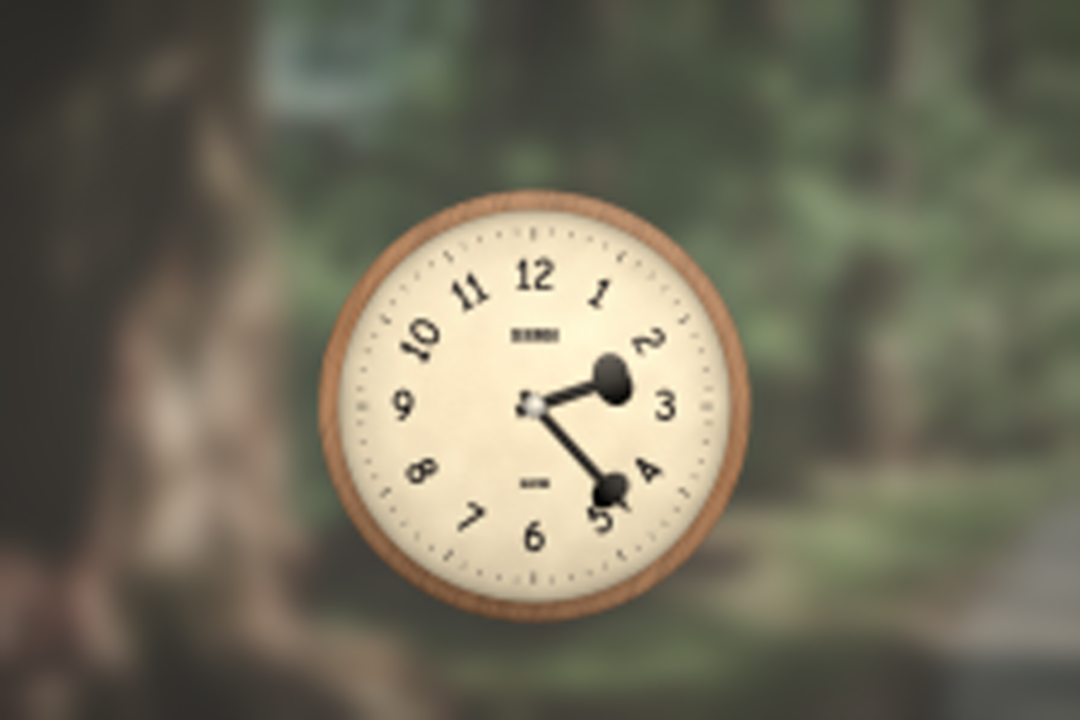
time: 2:23
